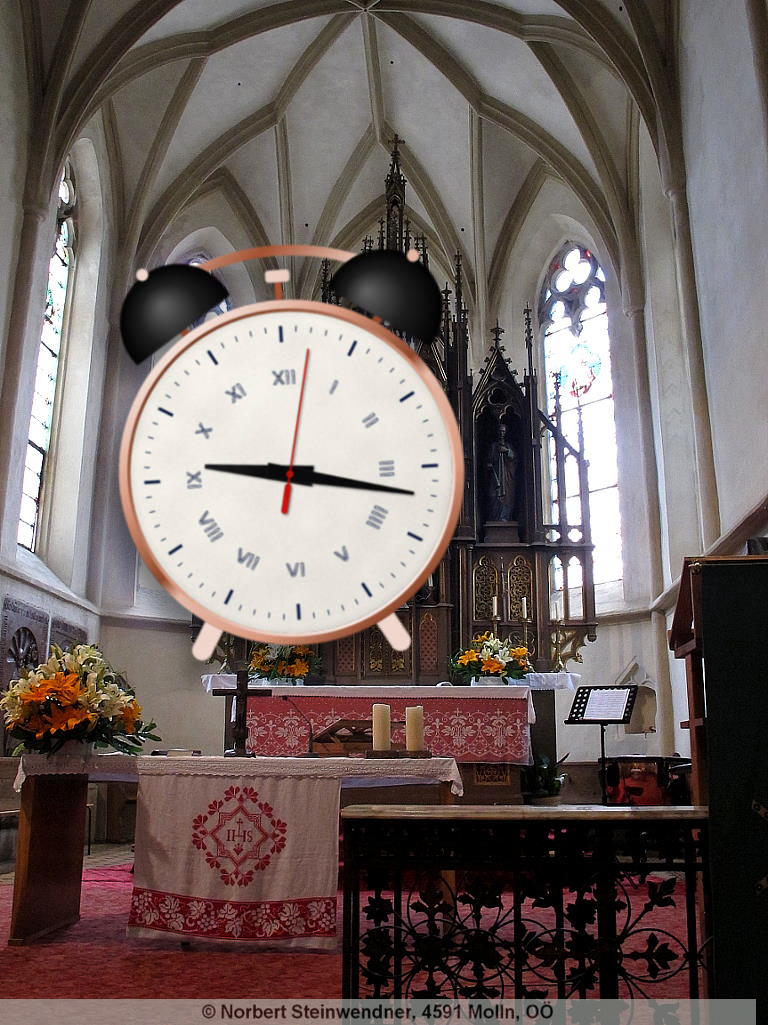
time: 9:17:02
